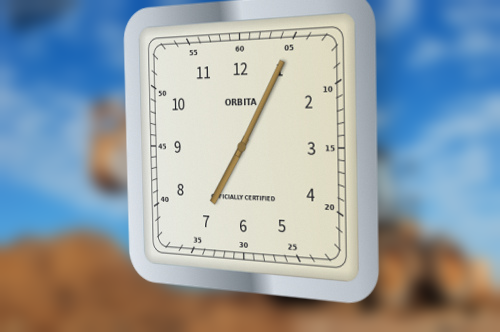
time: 7:05
